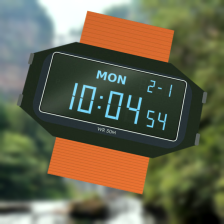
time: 10:04:54
